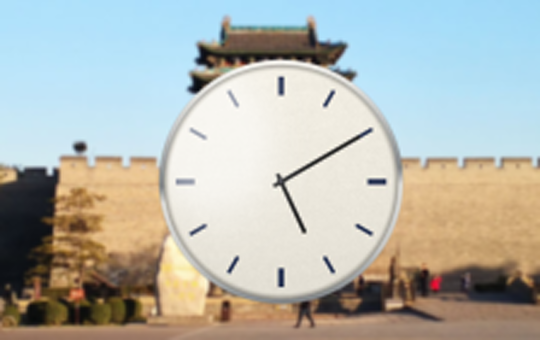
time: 5:10
